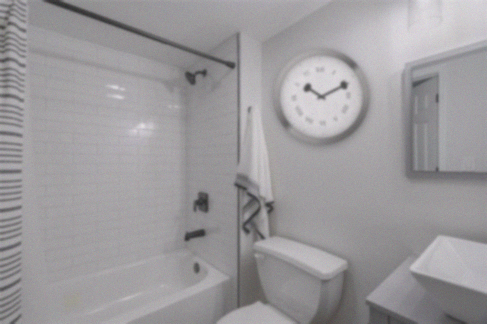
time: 10:11
